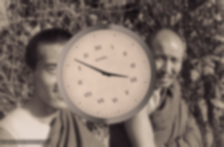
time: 3:52
